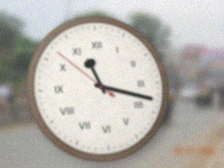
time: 11:17:52
